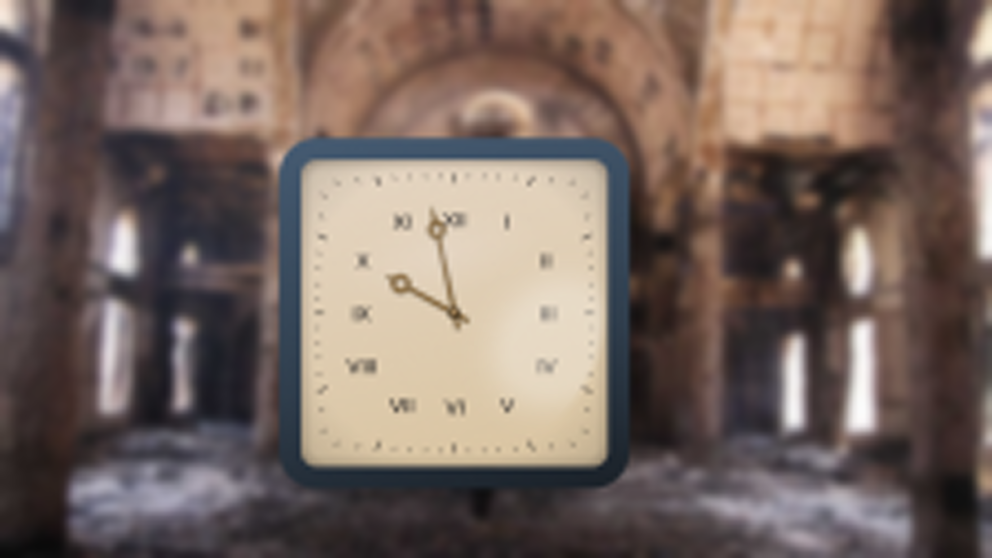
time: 9:58
